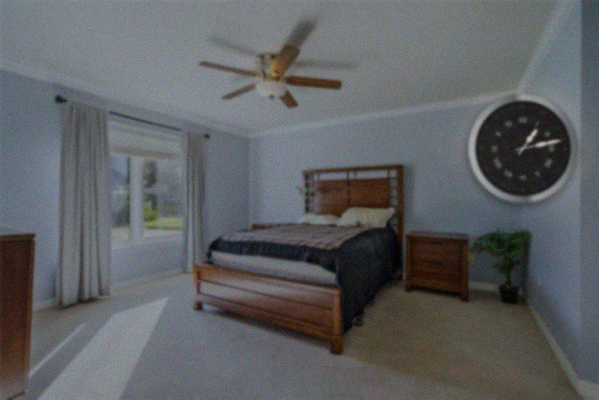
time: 1:13
